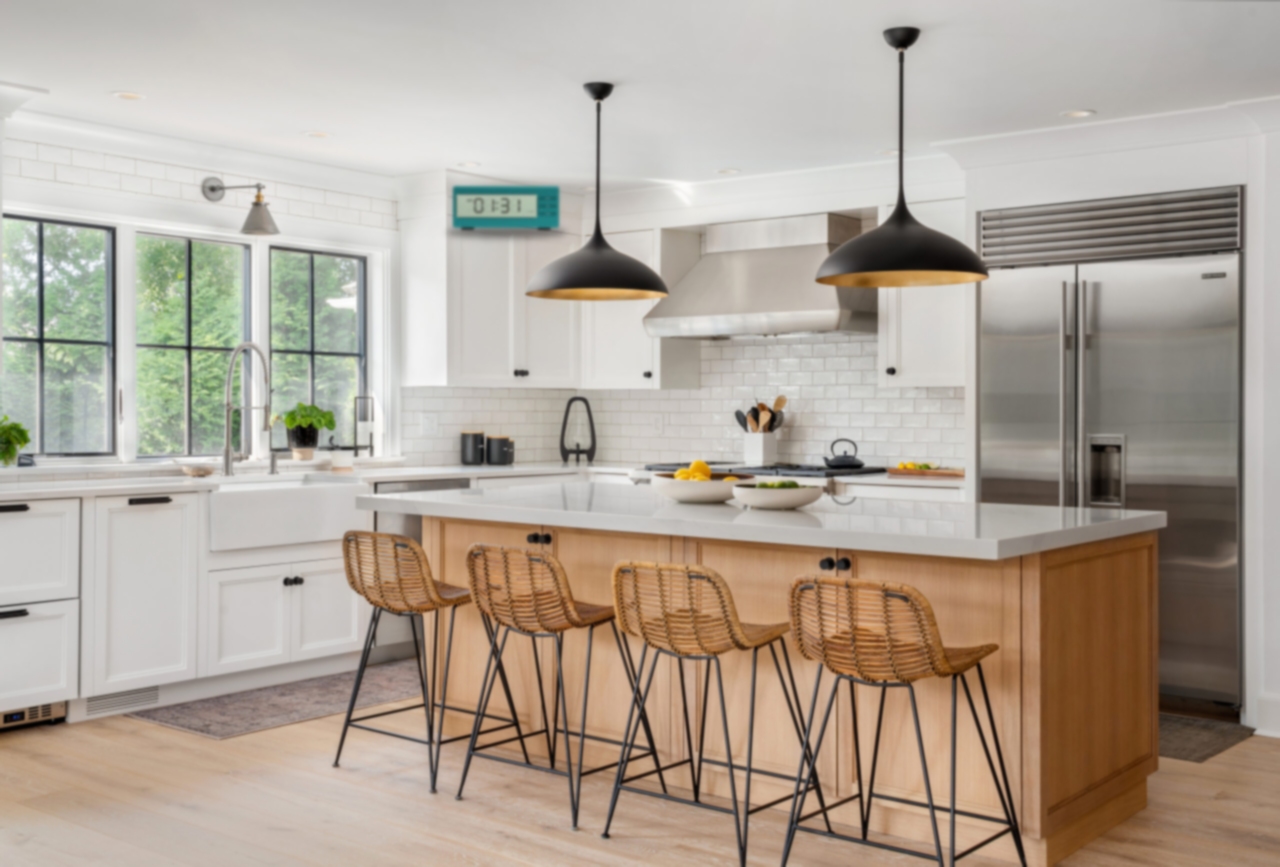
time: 1:31
